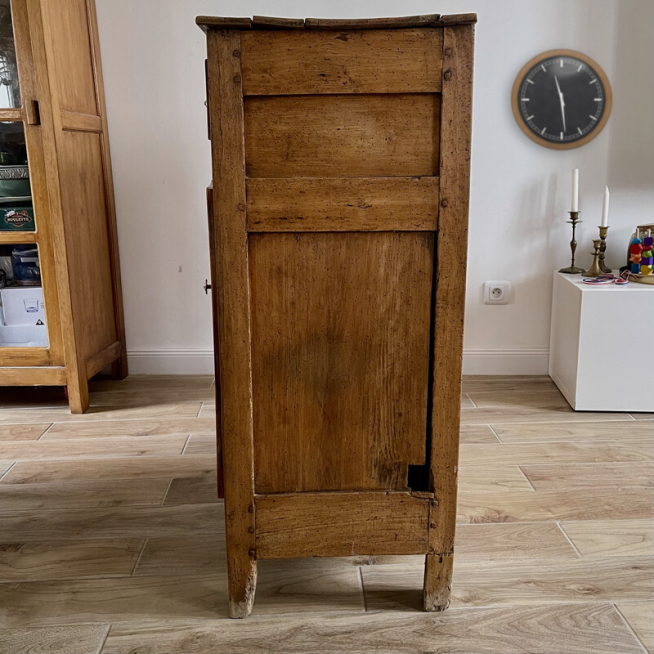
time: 11:29
